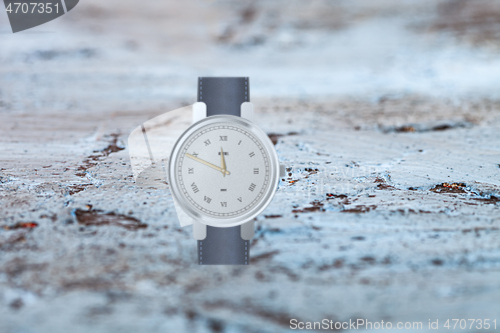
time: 11:49
